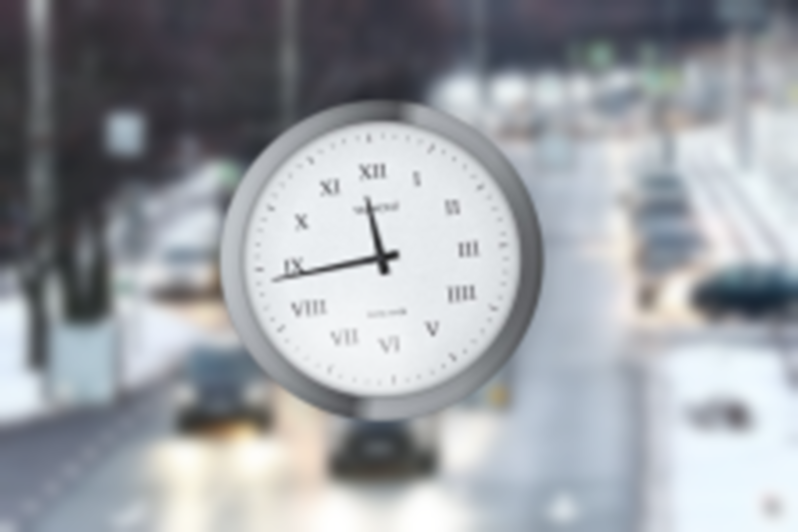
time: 11:44
